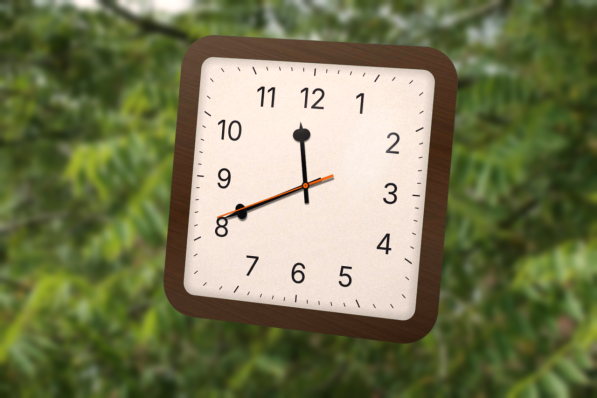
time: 11:40:41
